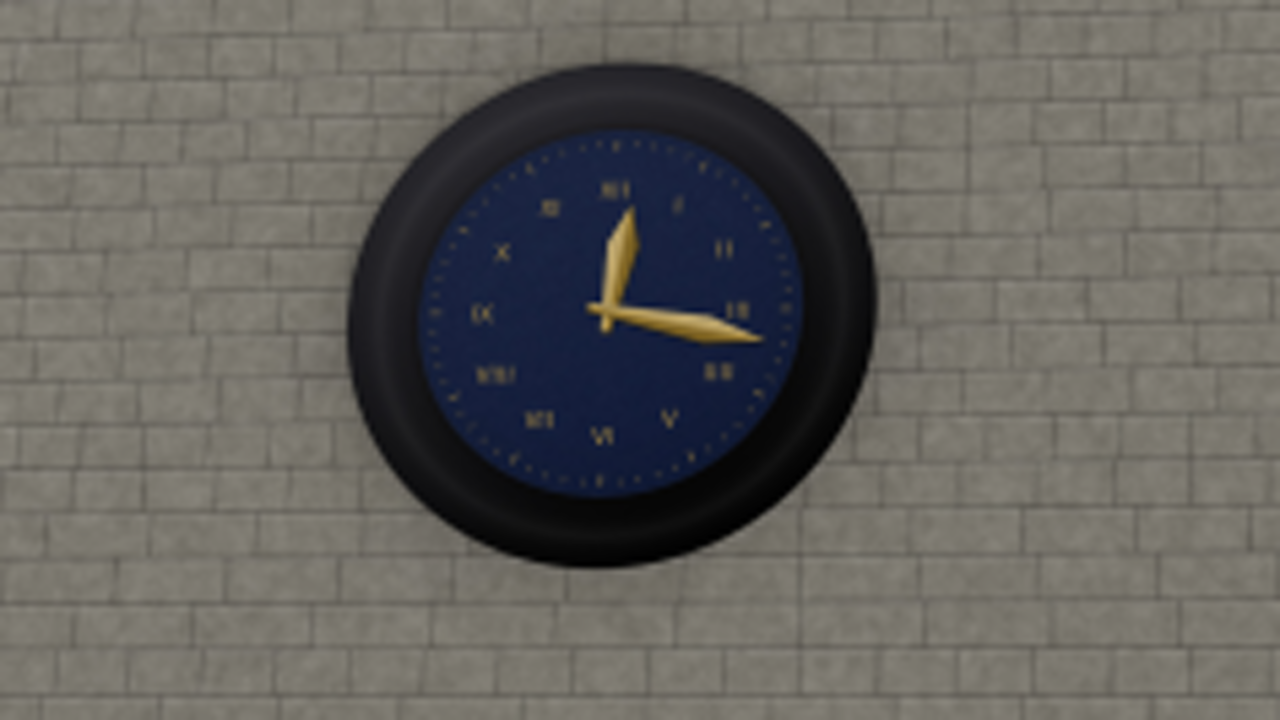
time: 12:17
